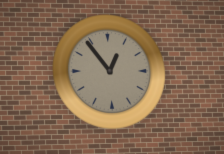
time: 12:54
